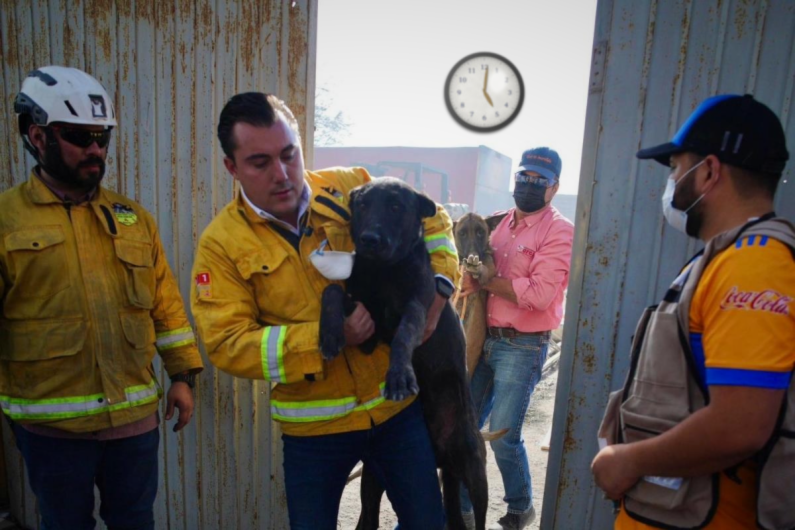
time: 5:01
